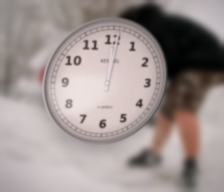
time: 12:01
